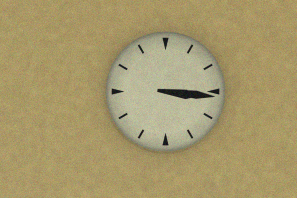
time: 3:16
